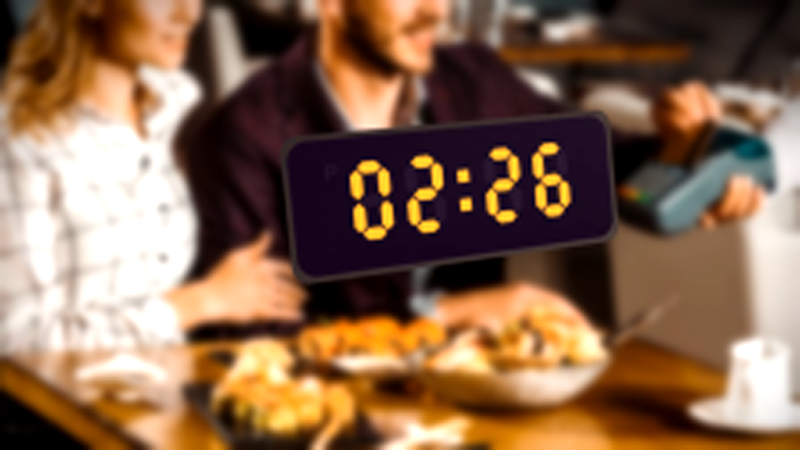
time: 2:26
